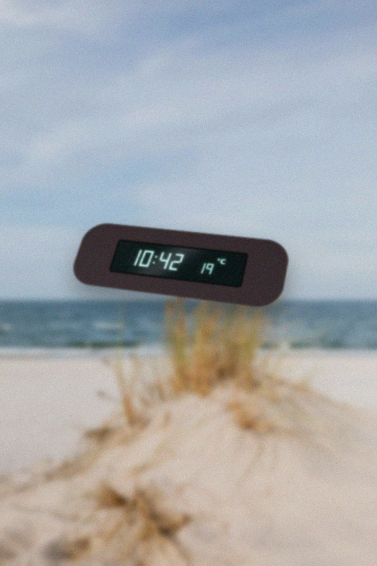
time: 10:42
